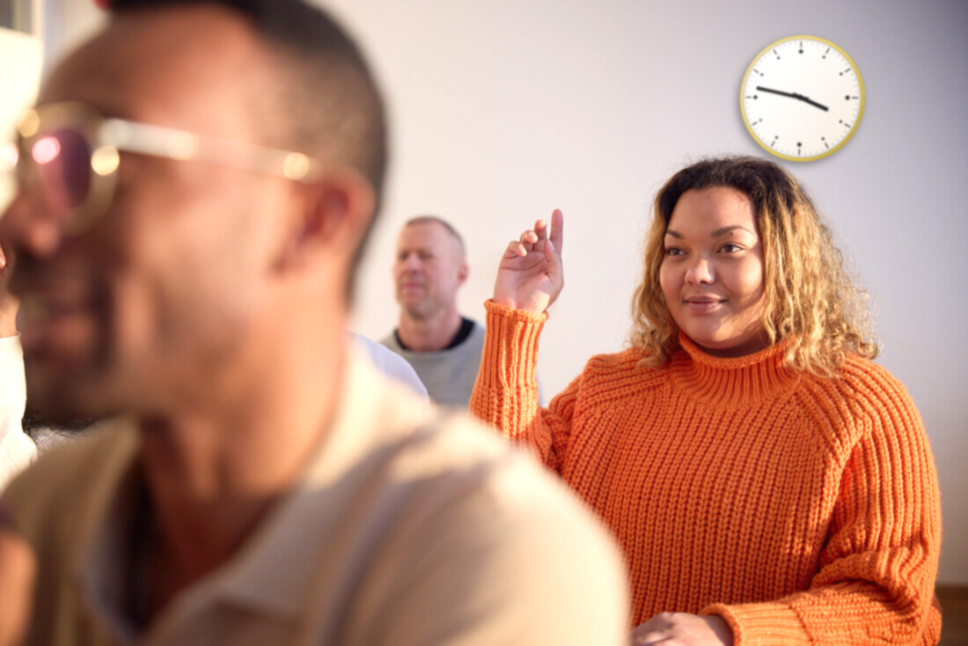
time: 3:47
